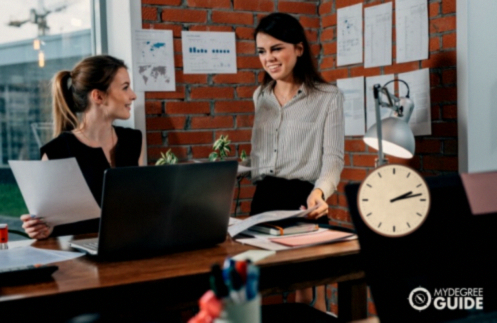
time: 2:13
